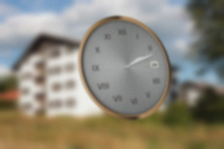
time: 2:12
